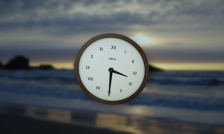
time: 3:30
